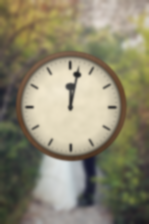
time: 12:02
